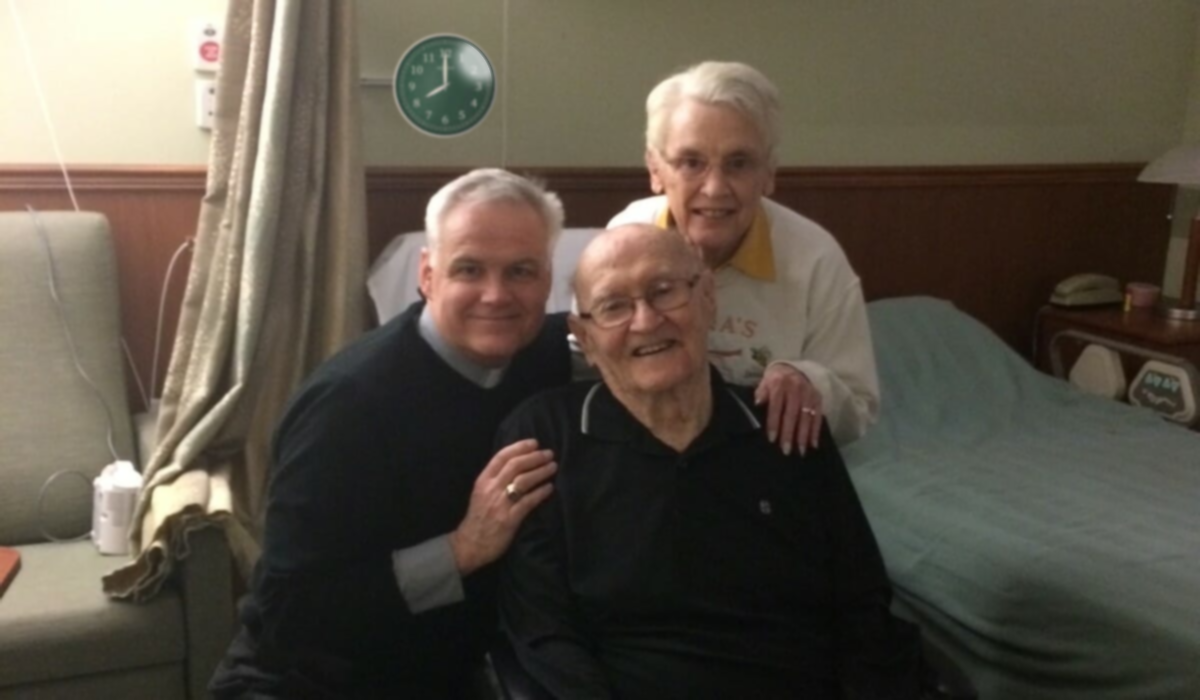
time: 8:00
